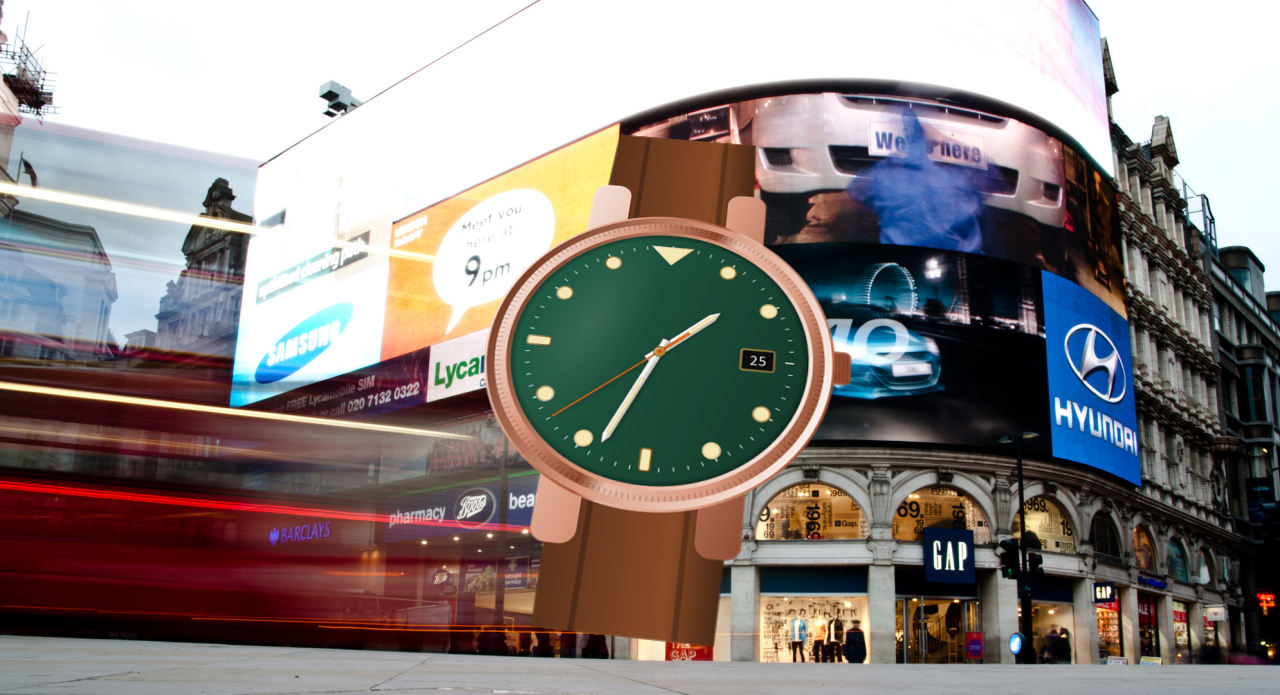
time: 1:33:38
